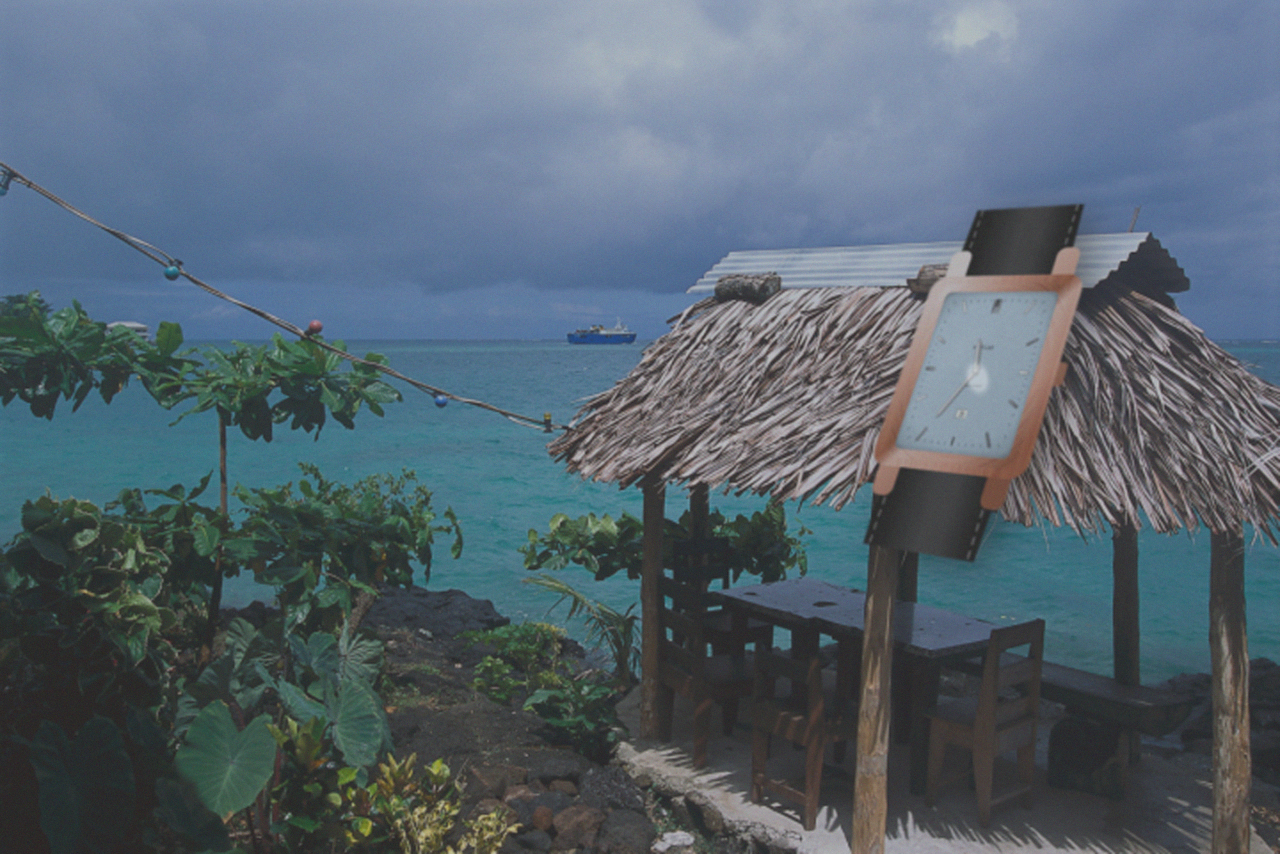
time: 11:35
